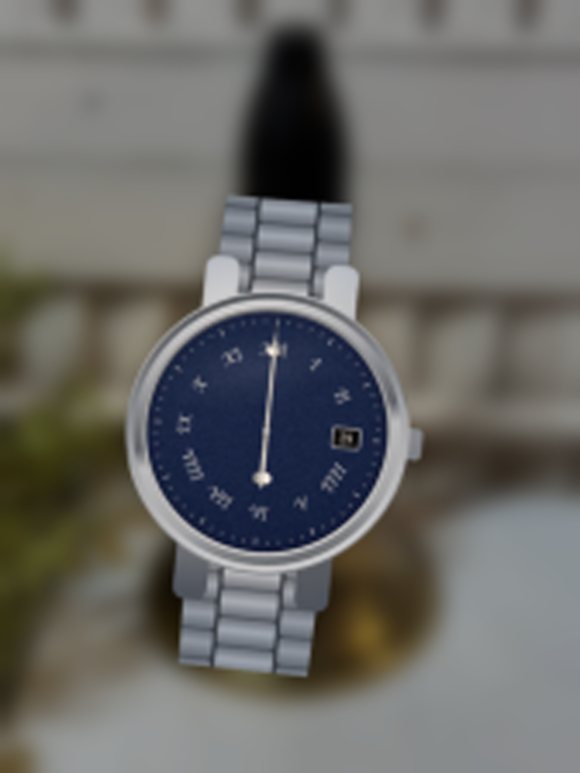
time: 6:00
